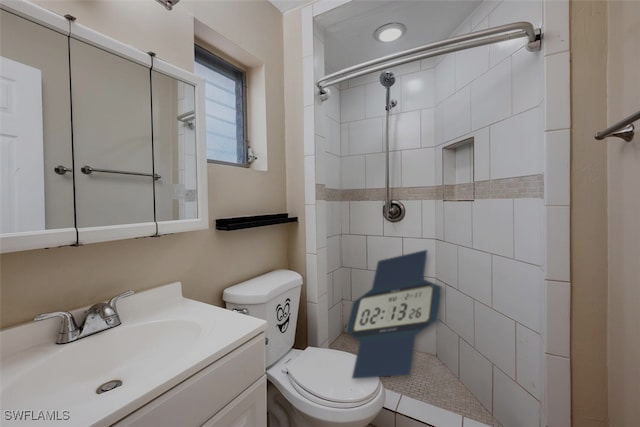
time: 2:13:26
